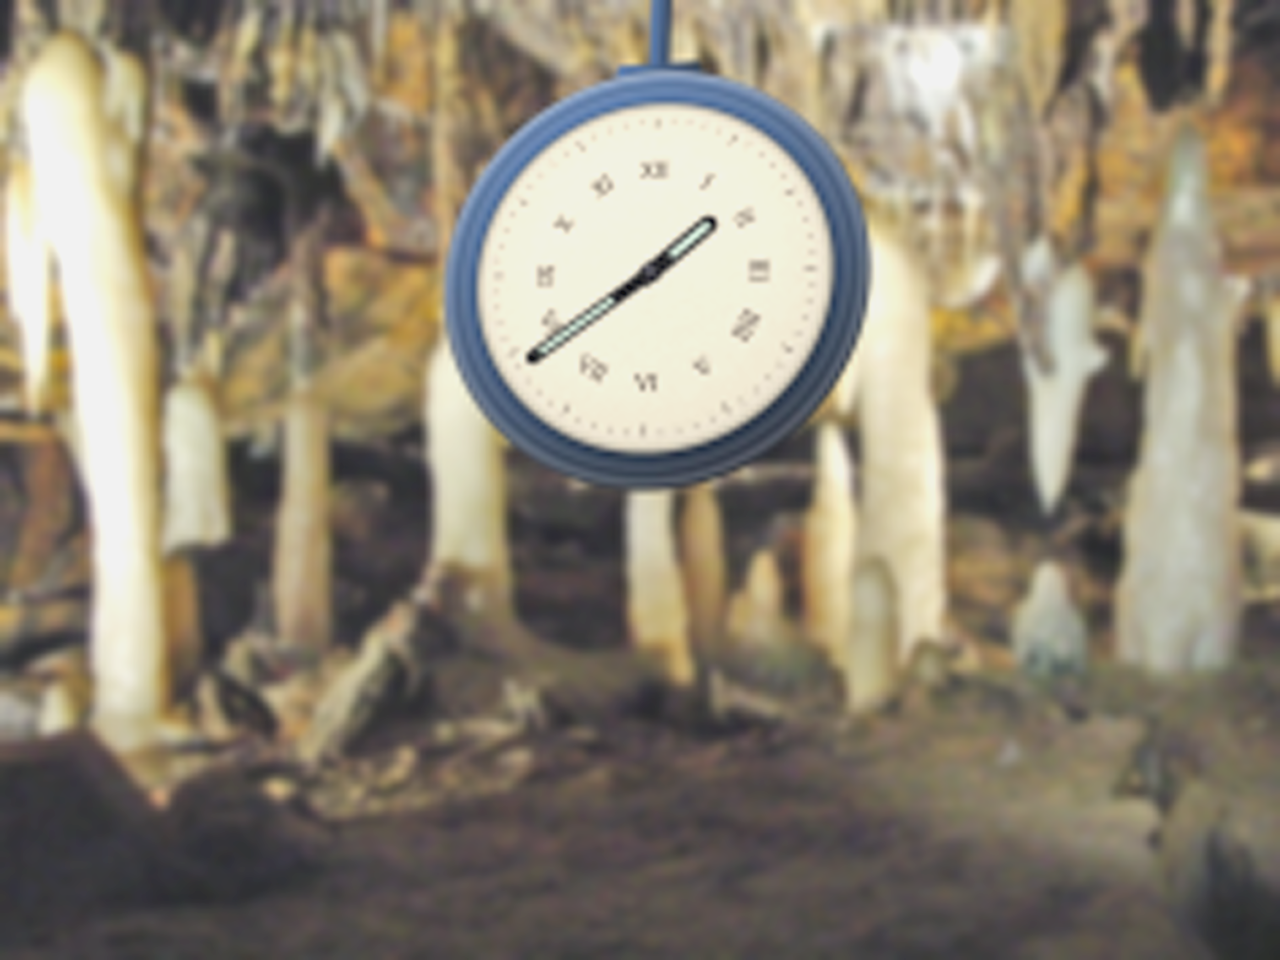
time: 1:39
